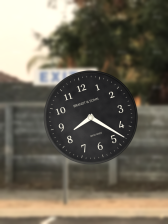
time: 8:23
